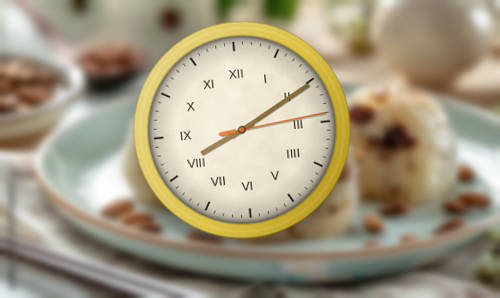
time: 8:10:14
